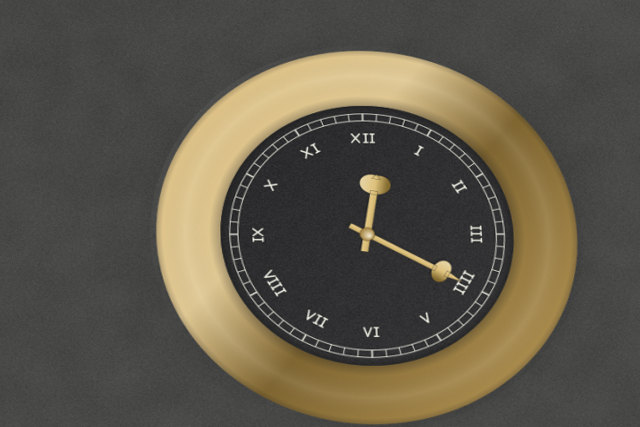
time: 12:20
